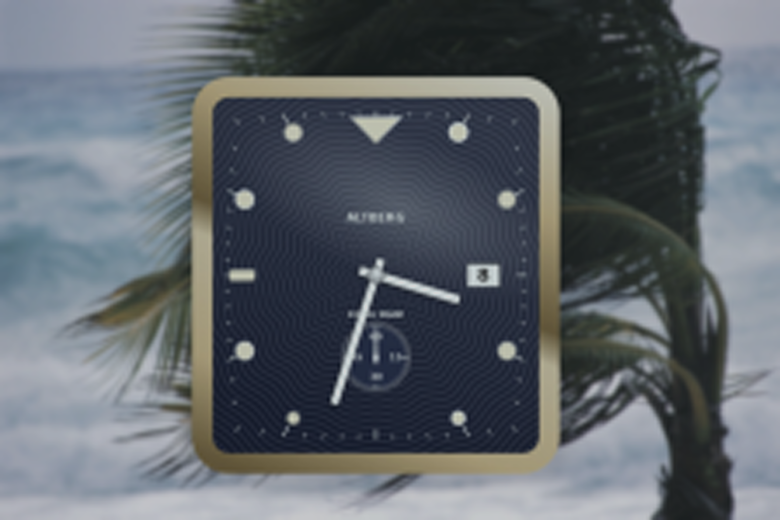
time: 3:33
